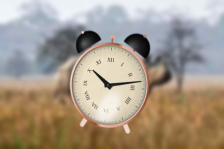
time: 10:13
